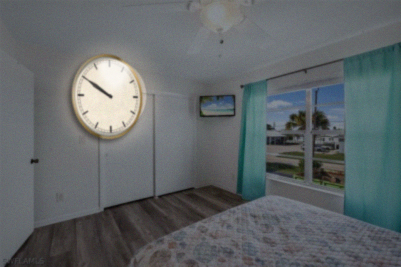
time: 9:50
